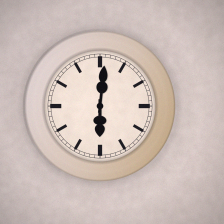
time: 6:01
